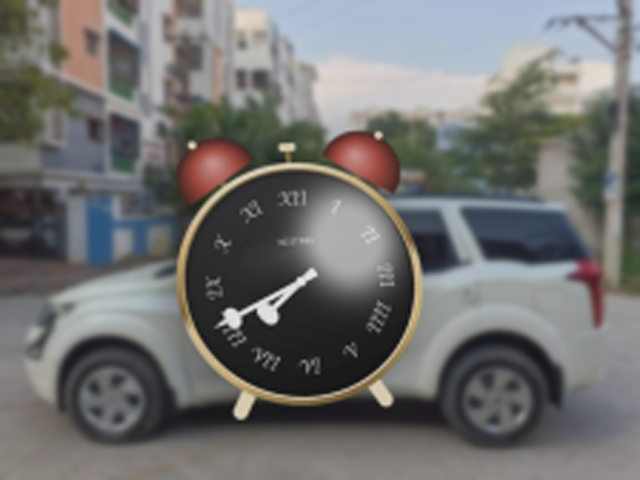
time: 7:41
